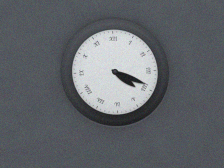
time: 4:19
